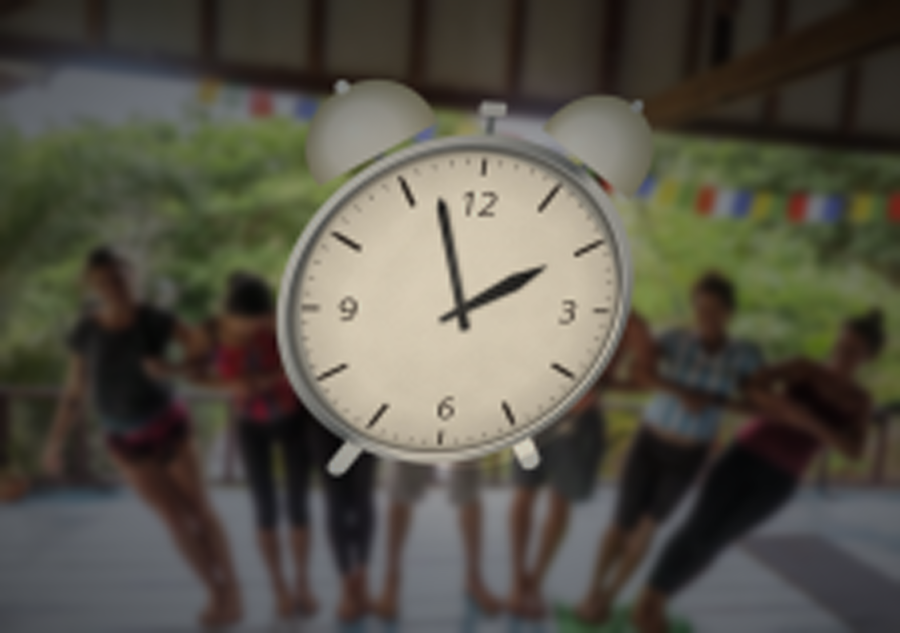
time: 1:57
